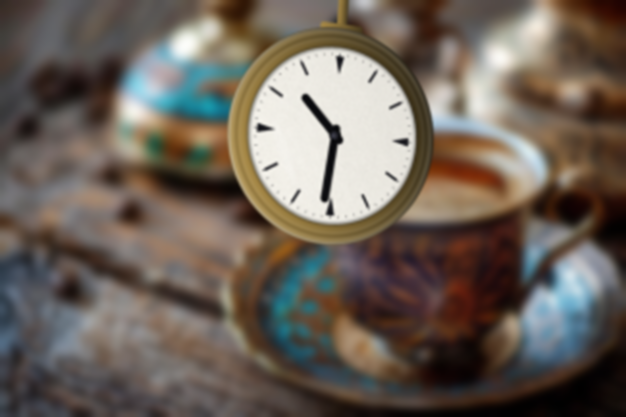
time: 10:31
